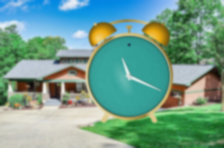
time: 11:19
